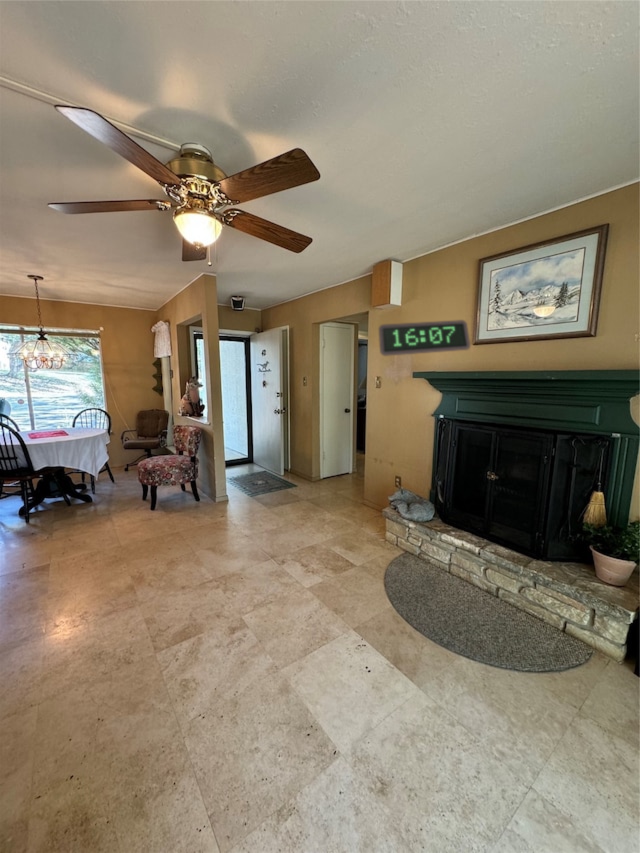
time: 16:07
